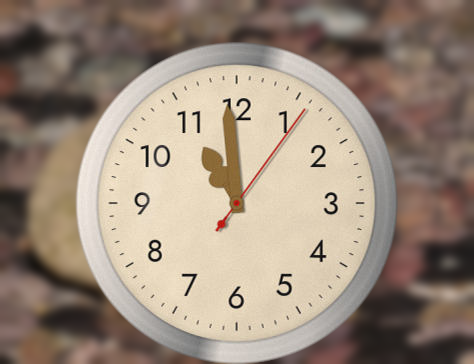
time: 10:59:06
